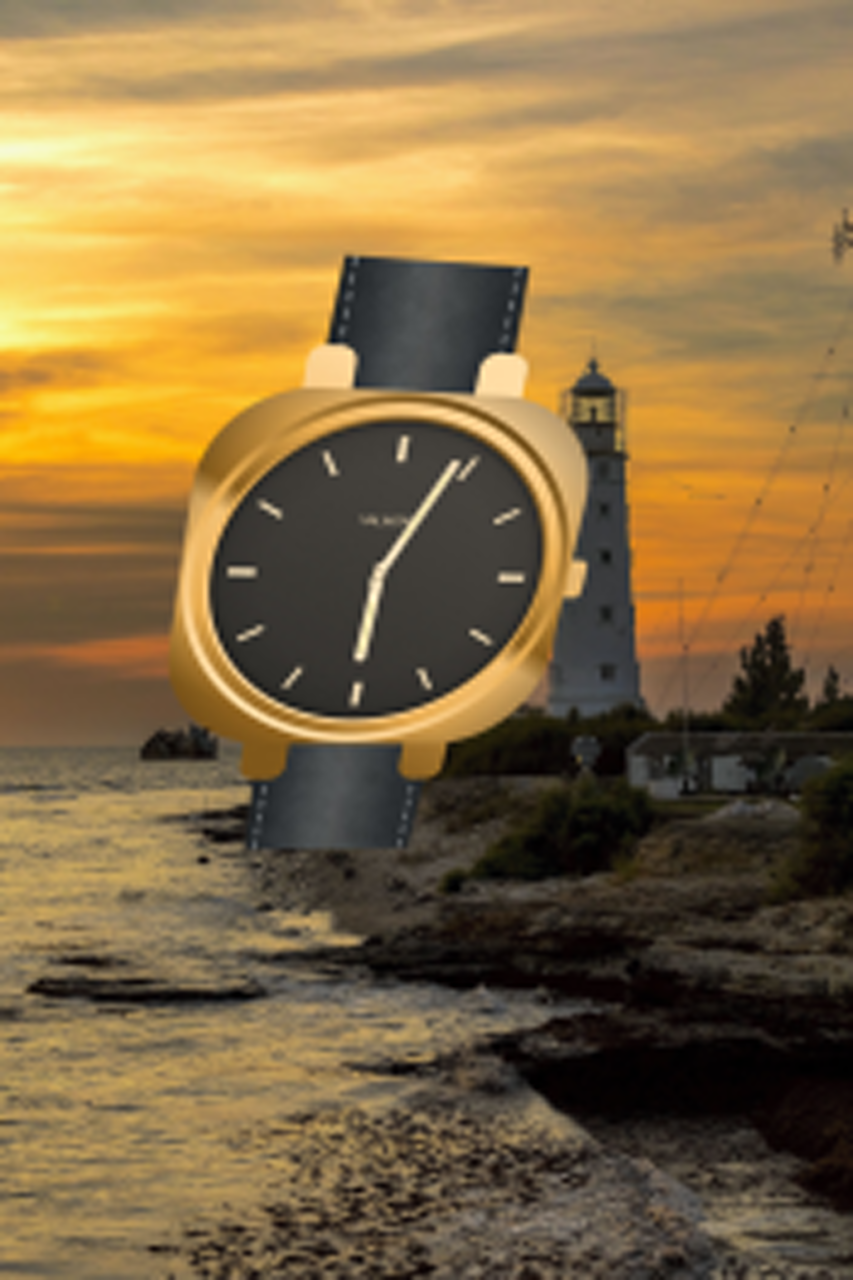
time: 6:04
